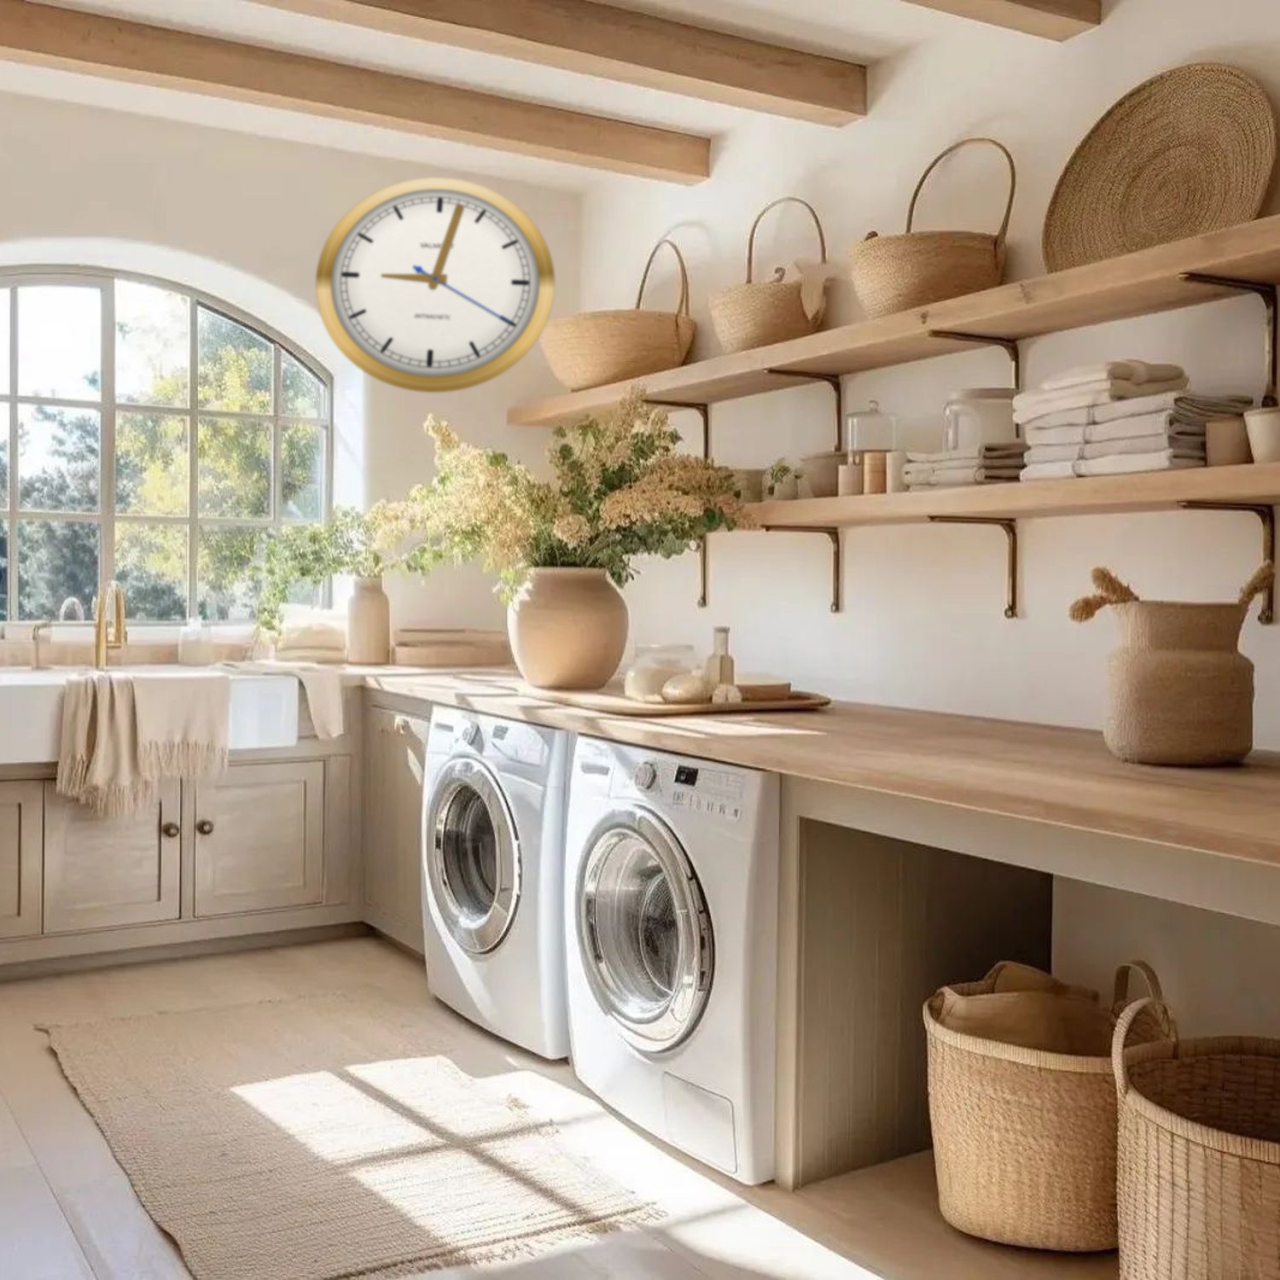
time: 9:02:20
